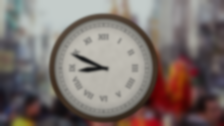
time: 8:49
